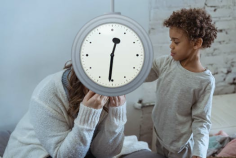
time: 12:31
